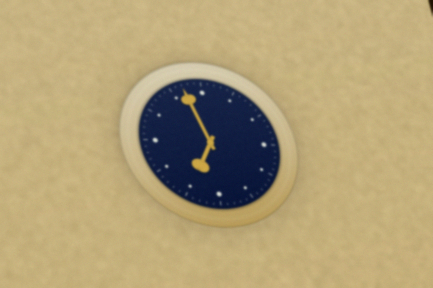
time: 6:57
